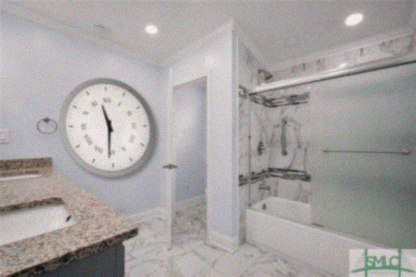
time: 11:31
